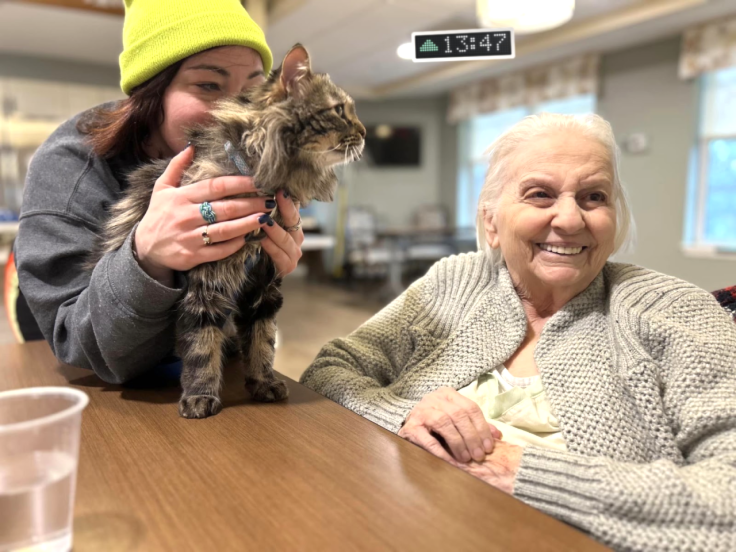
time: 13:47
